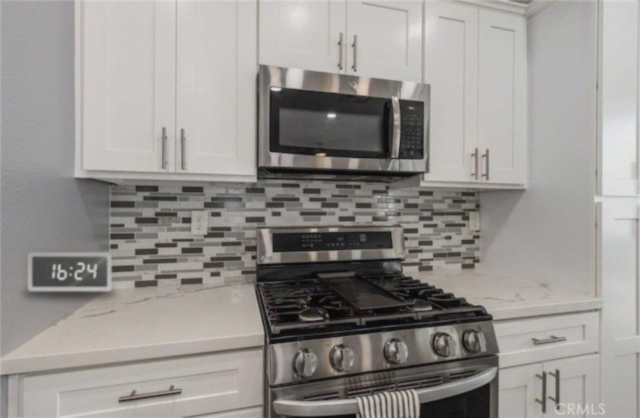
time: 16:24
